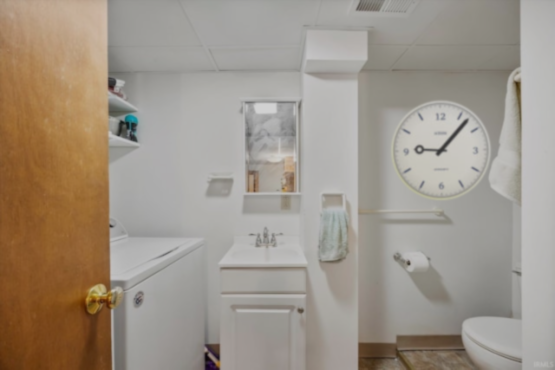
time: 9:07
